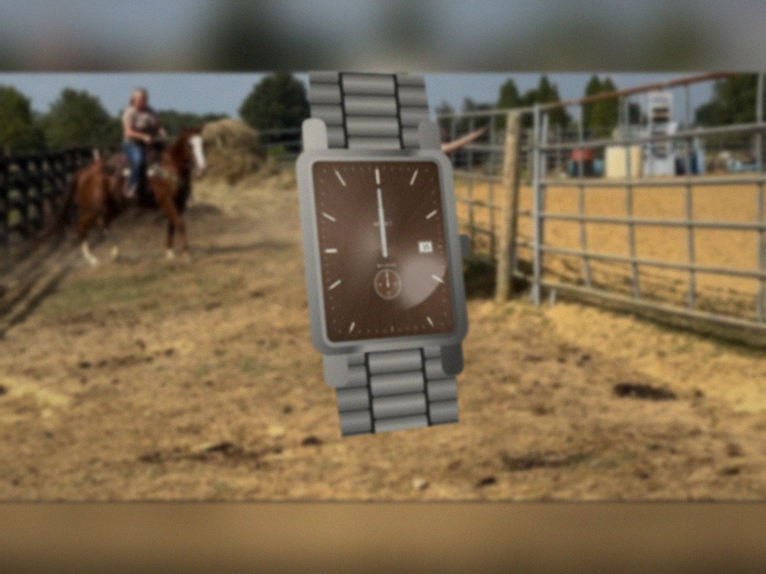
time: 12:00
